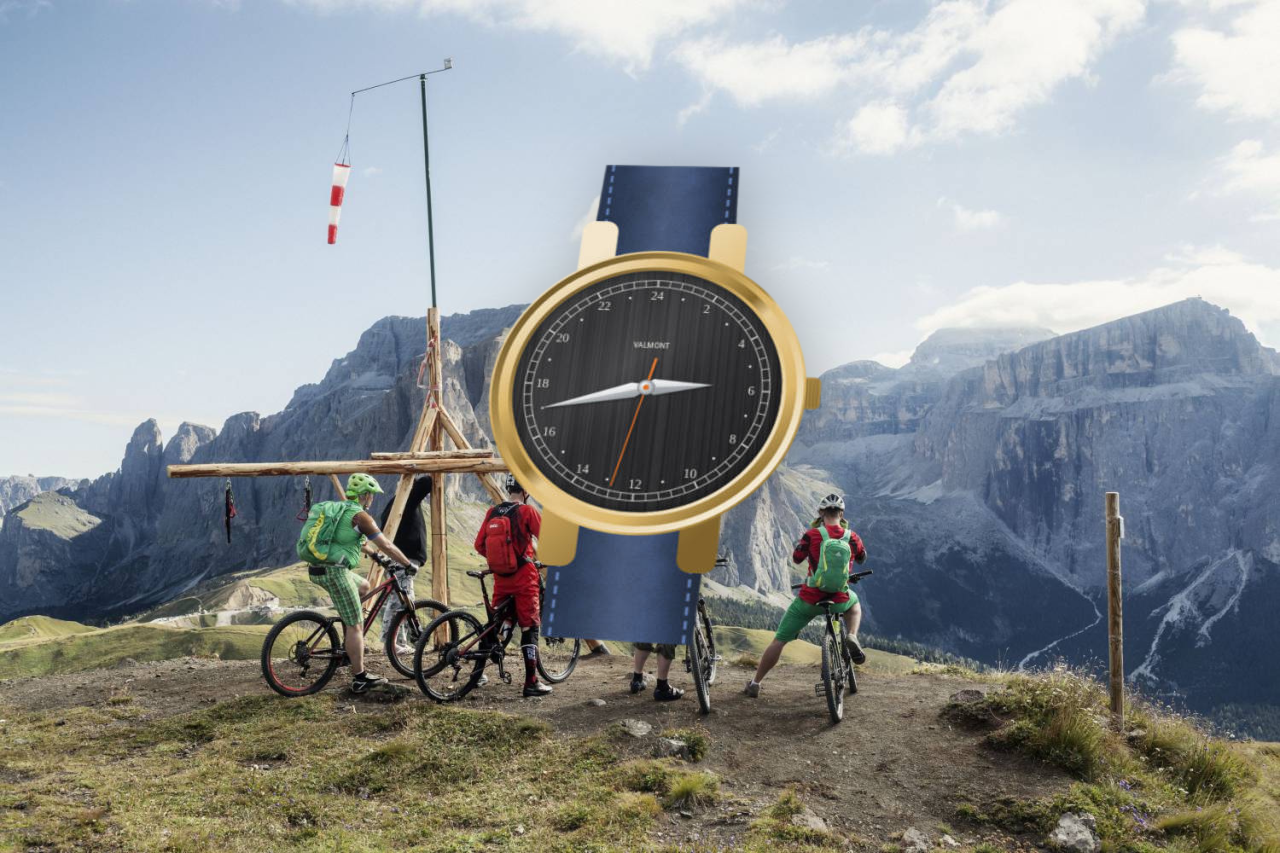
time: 5:42:32
